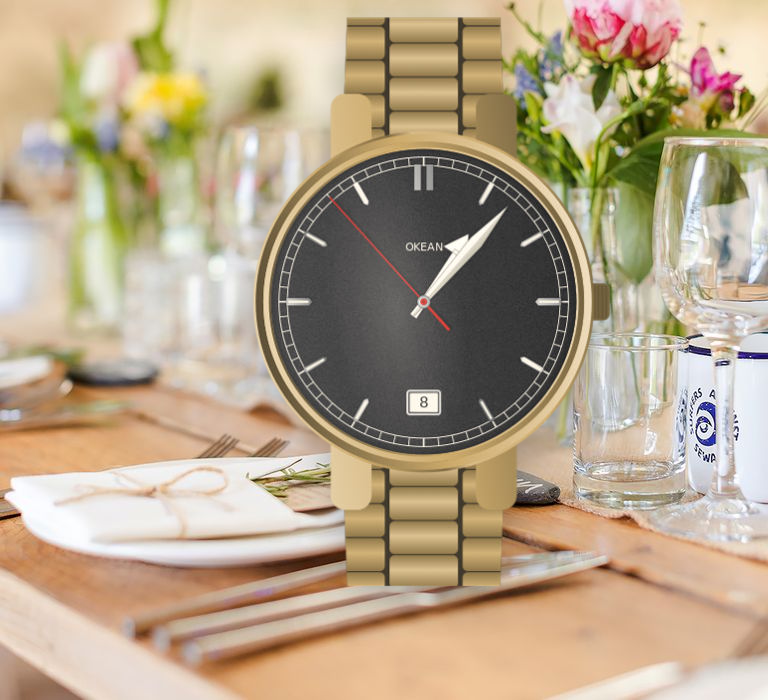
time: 1:06:53
